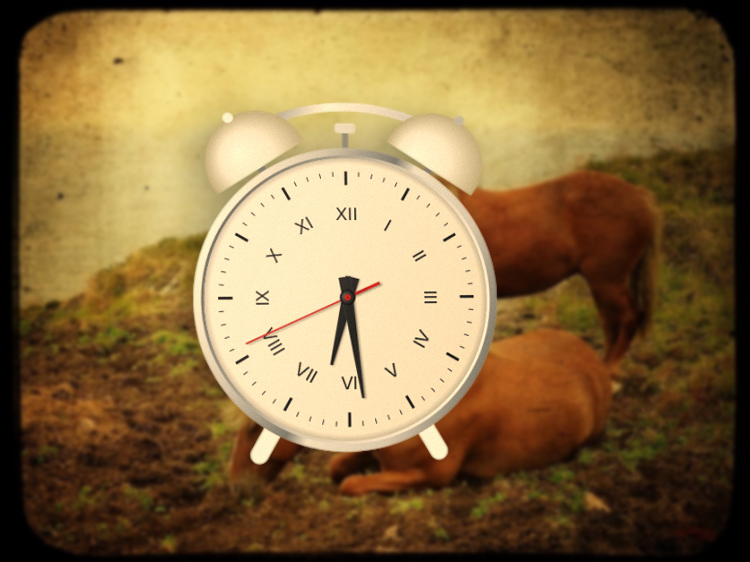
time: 6:28:41
